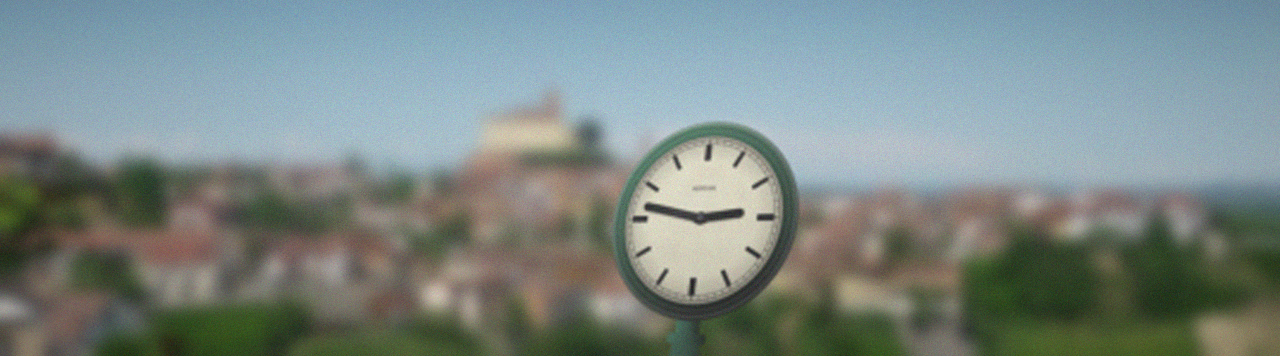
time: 2:47
